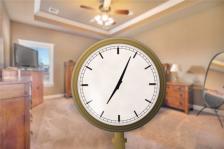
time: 7:04
